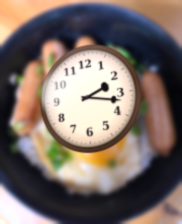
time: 2:17
